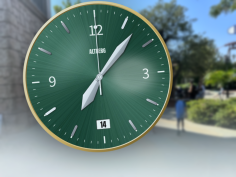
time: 7:07:00
